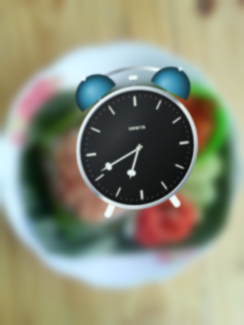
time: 6:41
